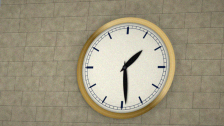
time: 1:29
